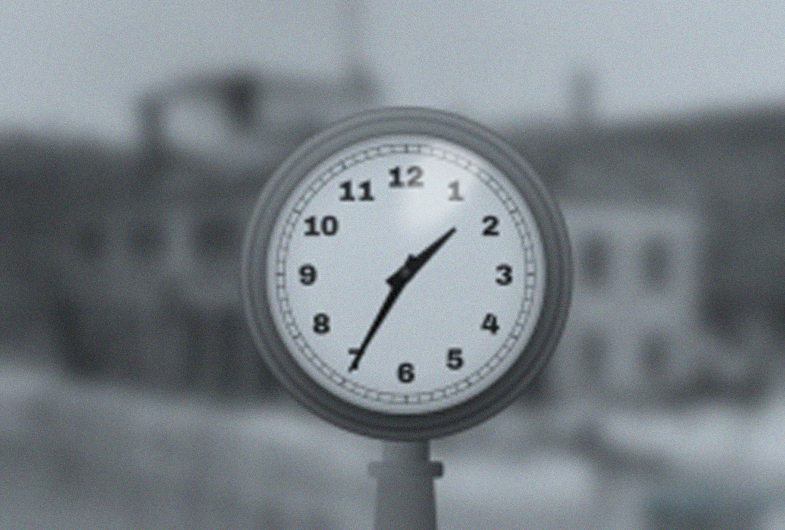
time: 1:35
